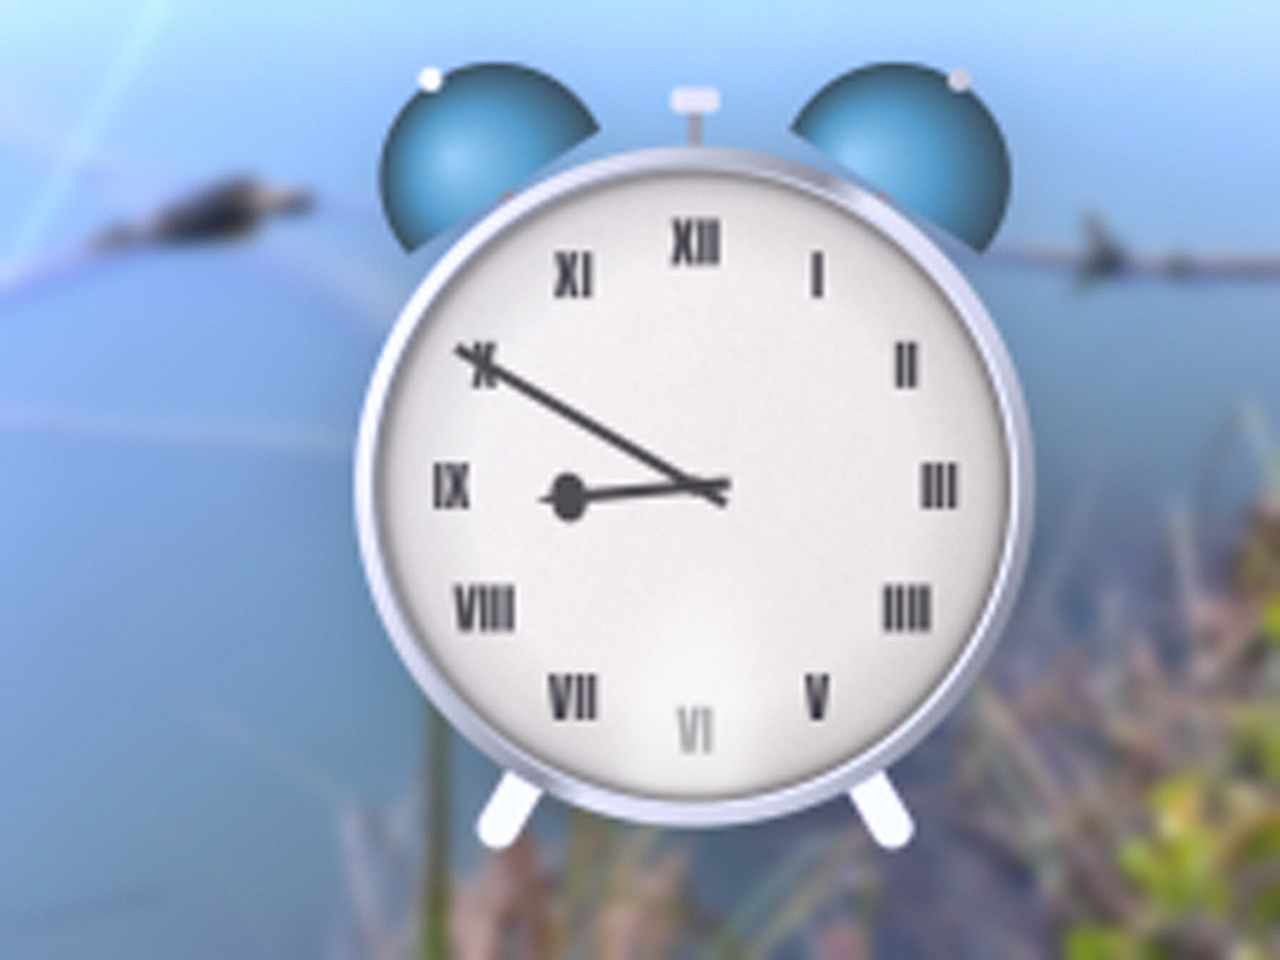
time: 8:50
